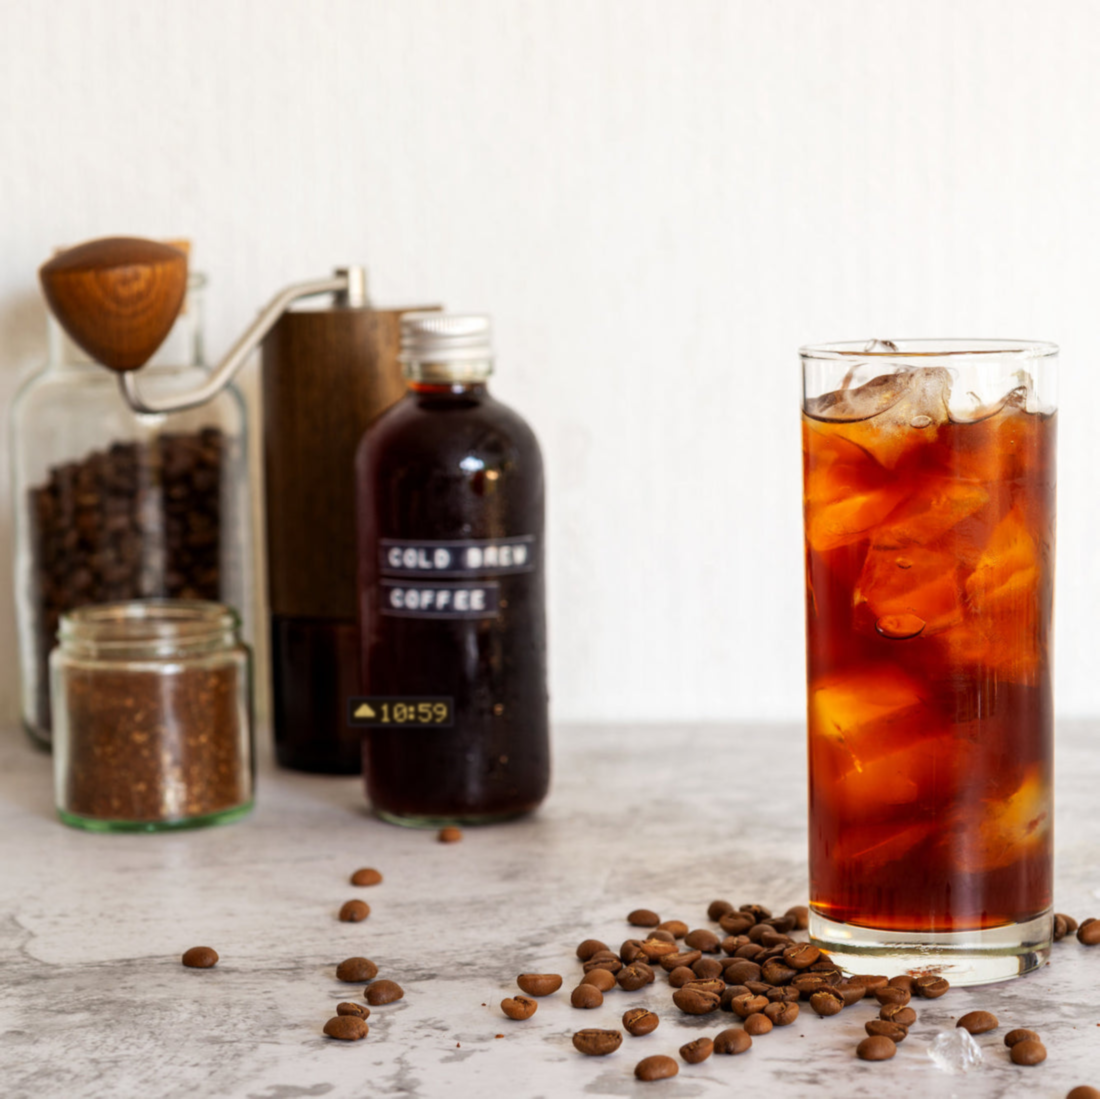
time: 10:59
